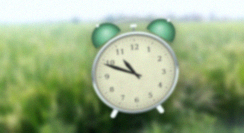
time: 10:49
